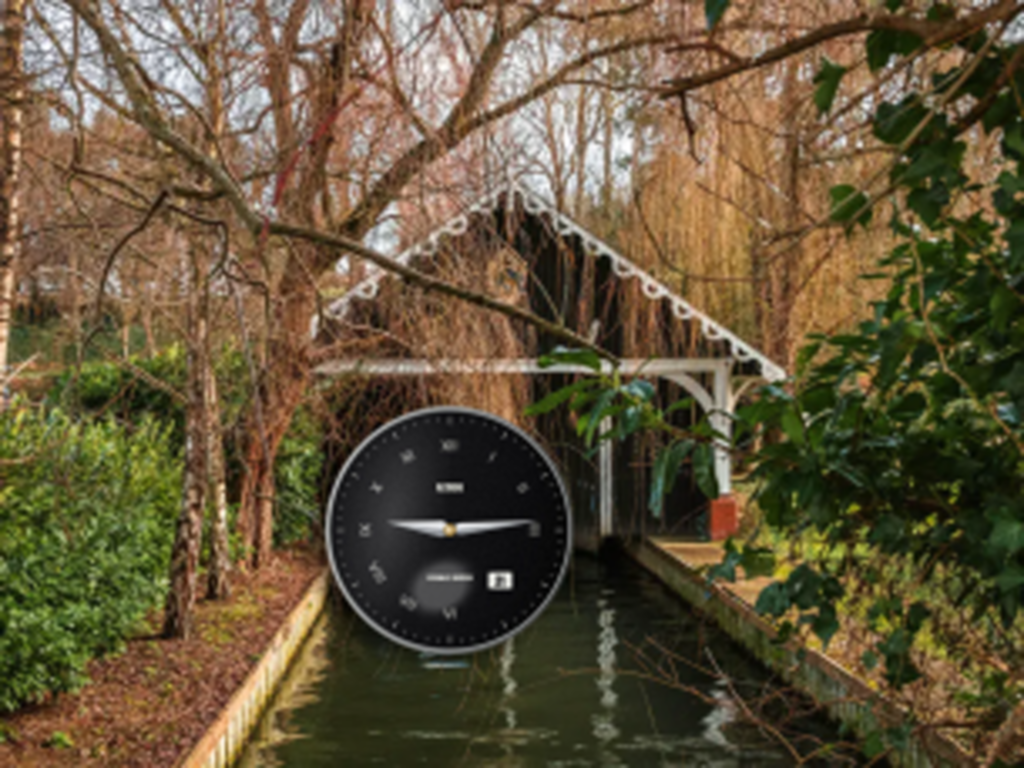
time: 9:14
